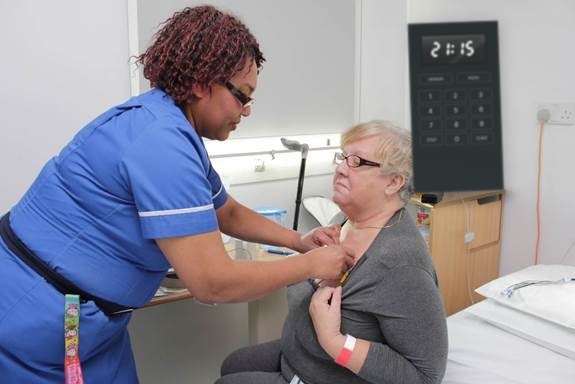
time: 21:15
